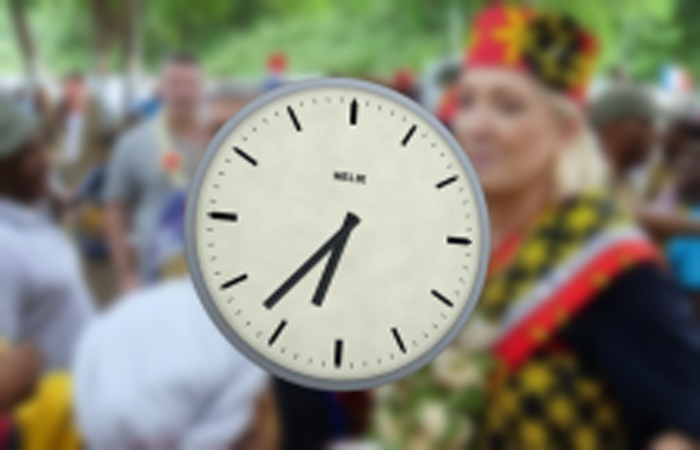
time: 6:37
